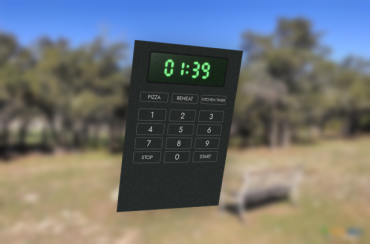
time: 1:39
